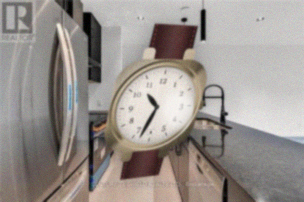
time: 10:33
